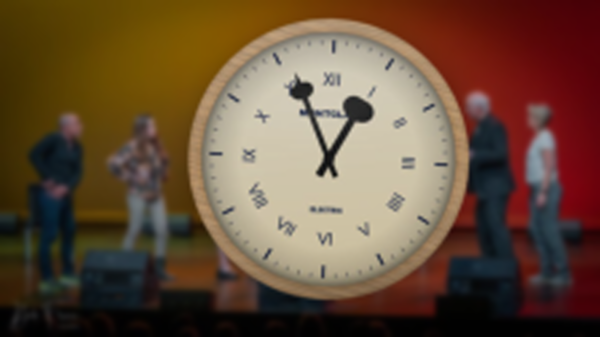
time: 12:56
